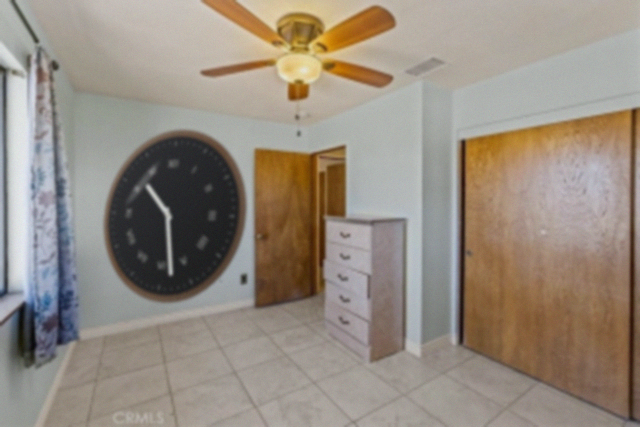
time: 10:28
